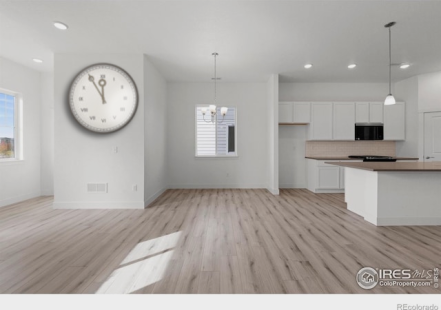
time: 11:55
